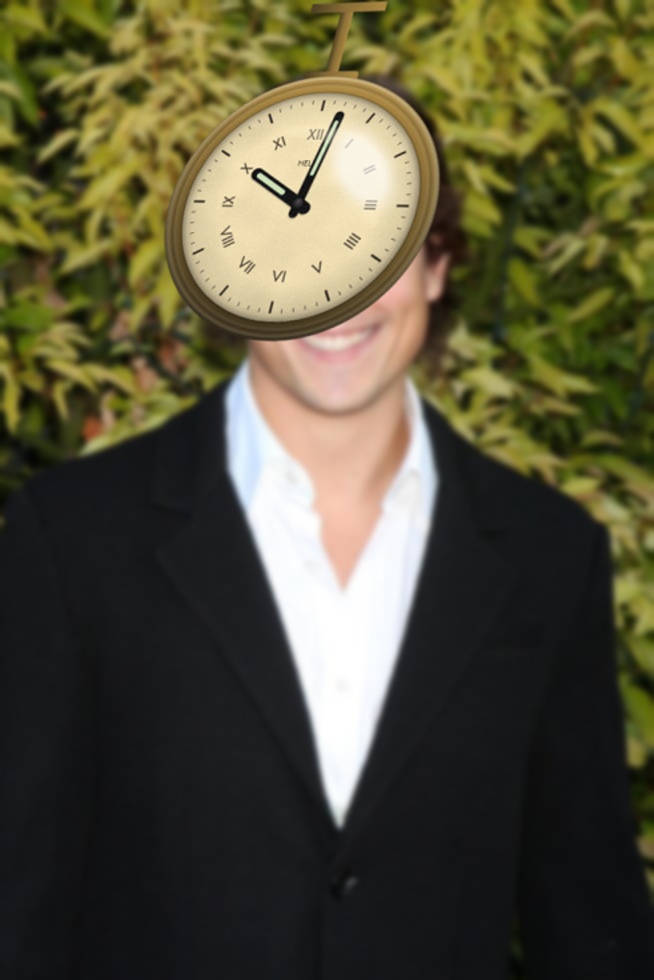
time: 10:02
